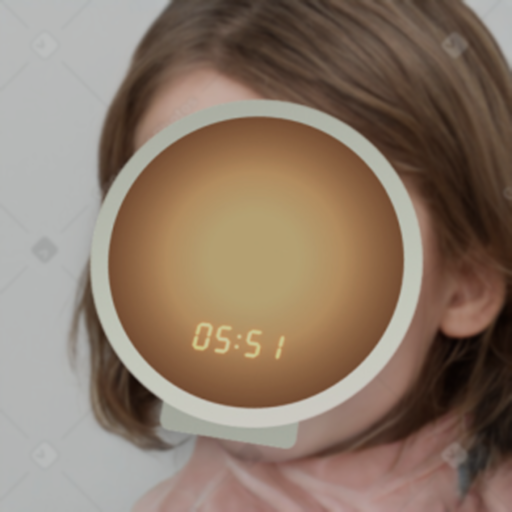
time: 5:51
